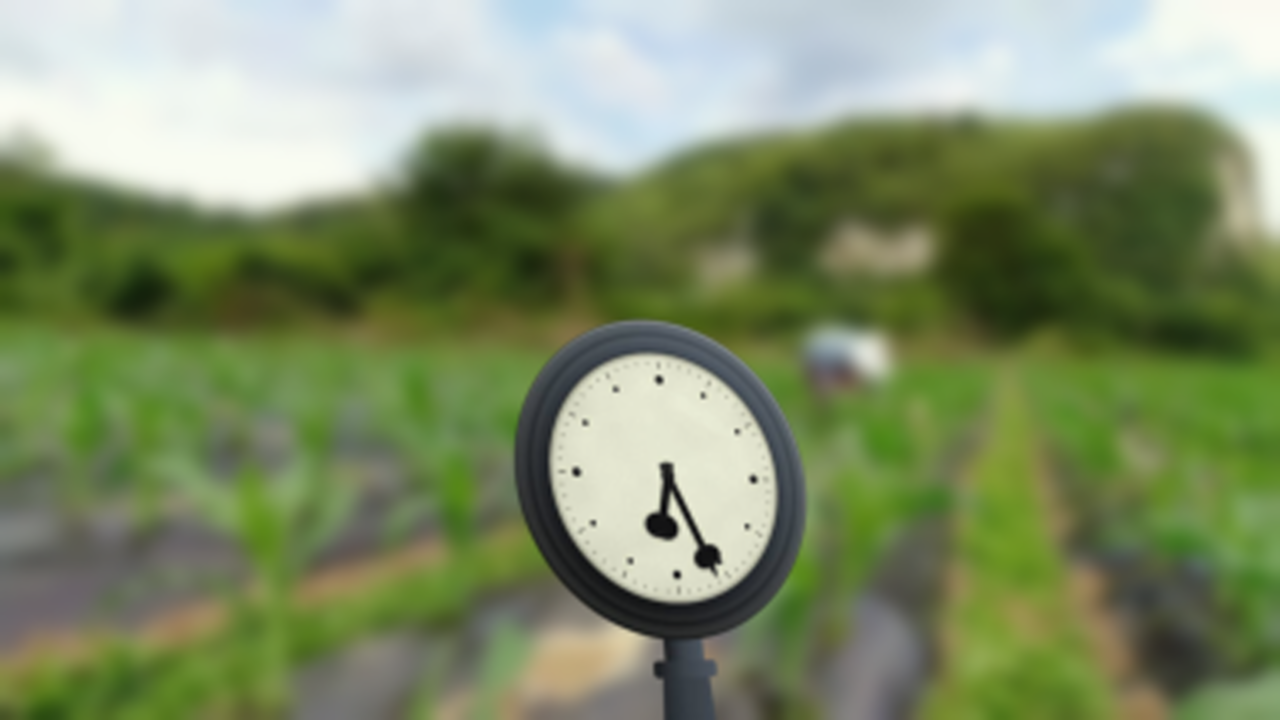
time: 6:26
